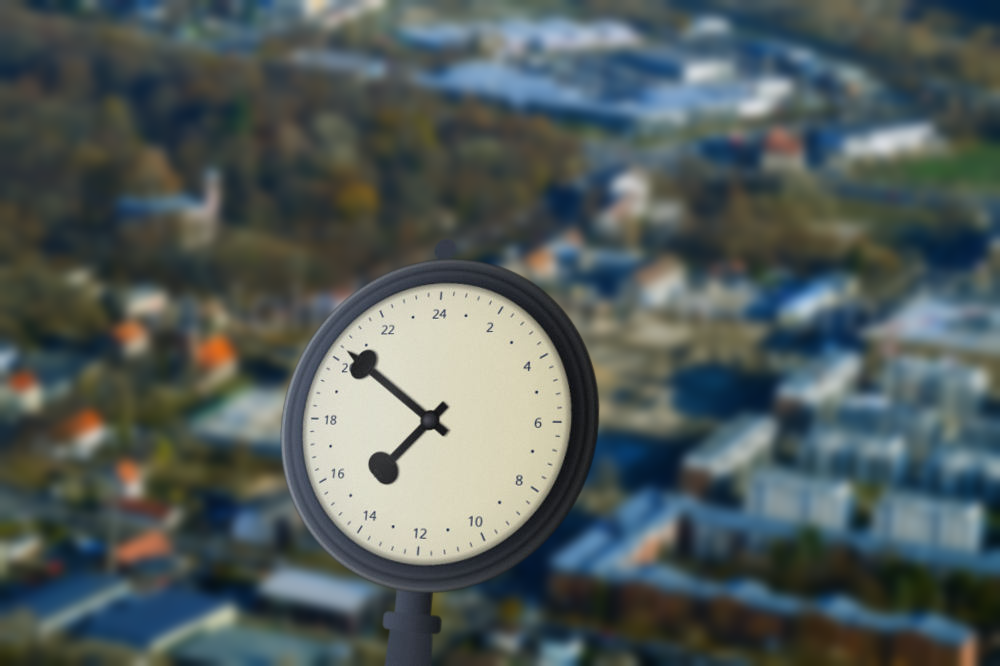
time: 14:51
